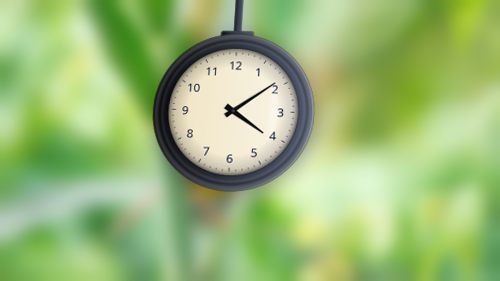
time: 4:09
